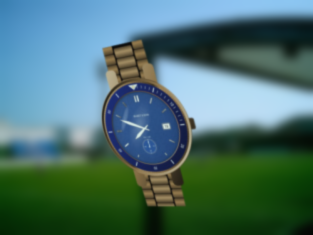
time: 7:49
